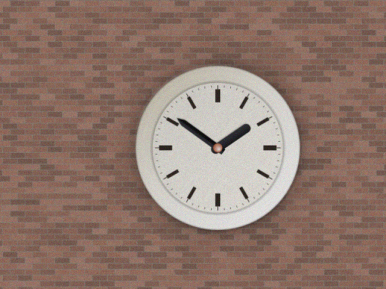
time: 1:51
